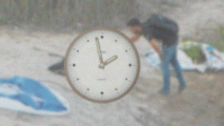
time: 1:58
